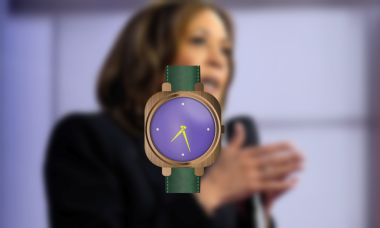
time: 7:27
